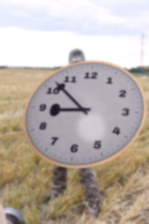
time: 8:52
